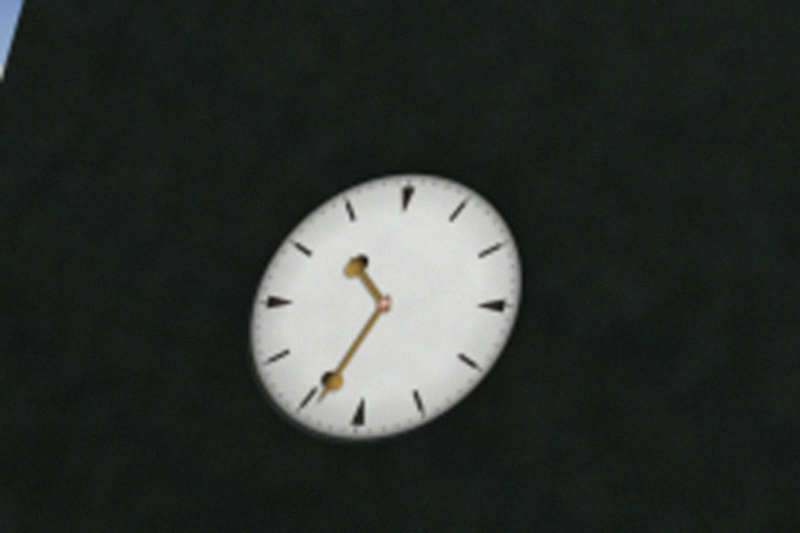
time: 10:34
